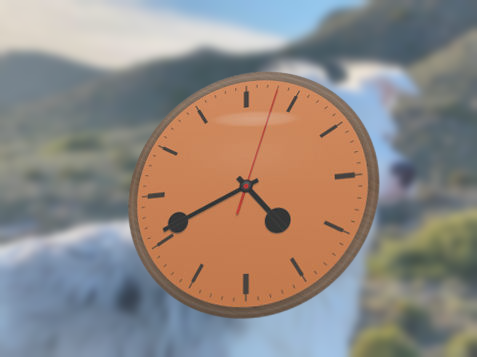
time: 4:41:03
